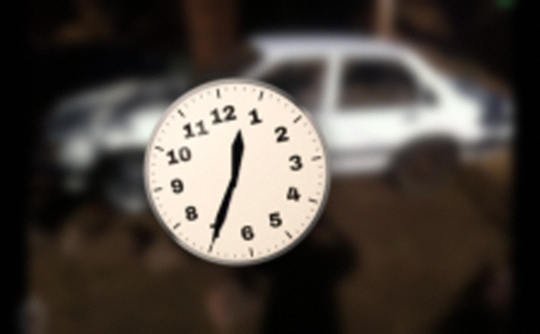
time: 12:35
